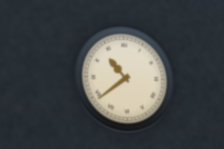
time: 10:39
